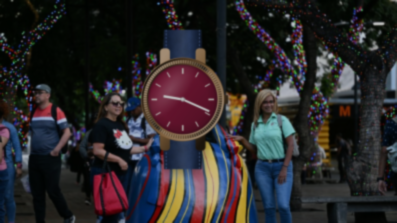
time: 9:19
